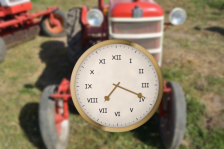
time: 7:19
